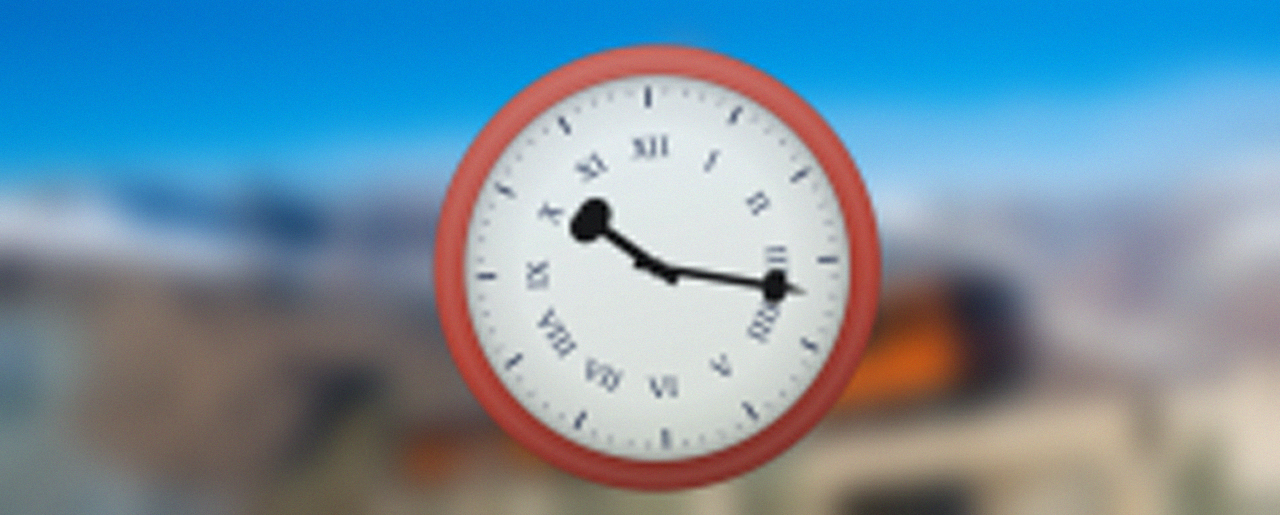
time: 10:17
